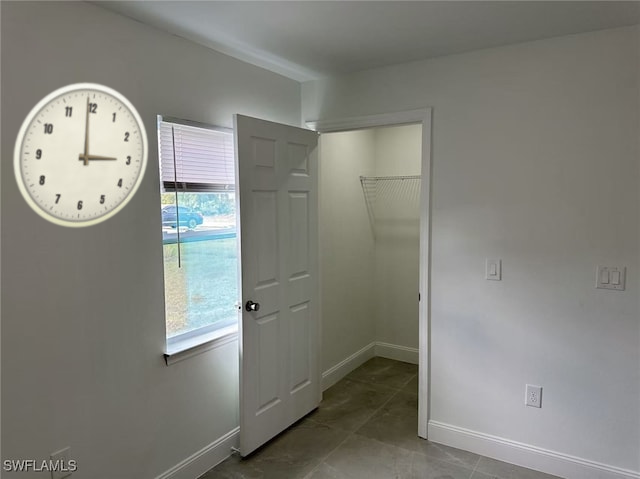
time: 2:59
